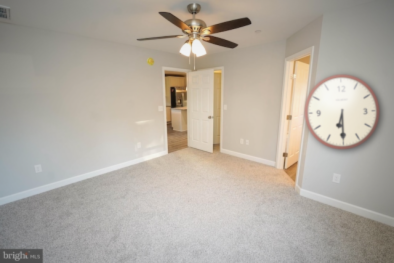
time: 6:30
